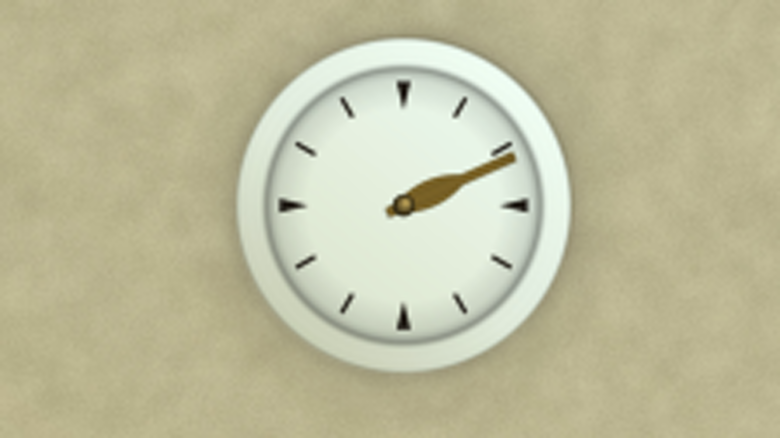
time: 2:11
